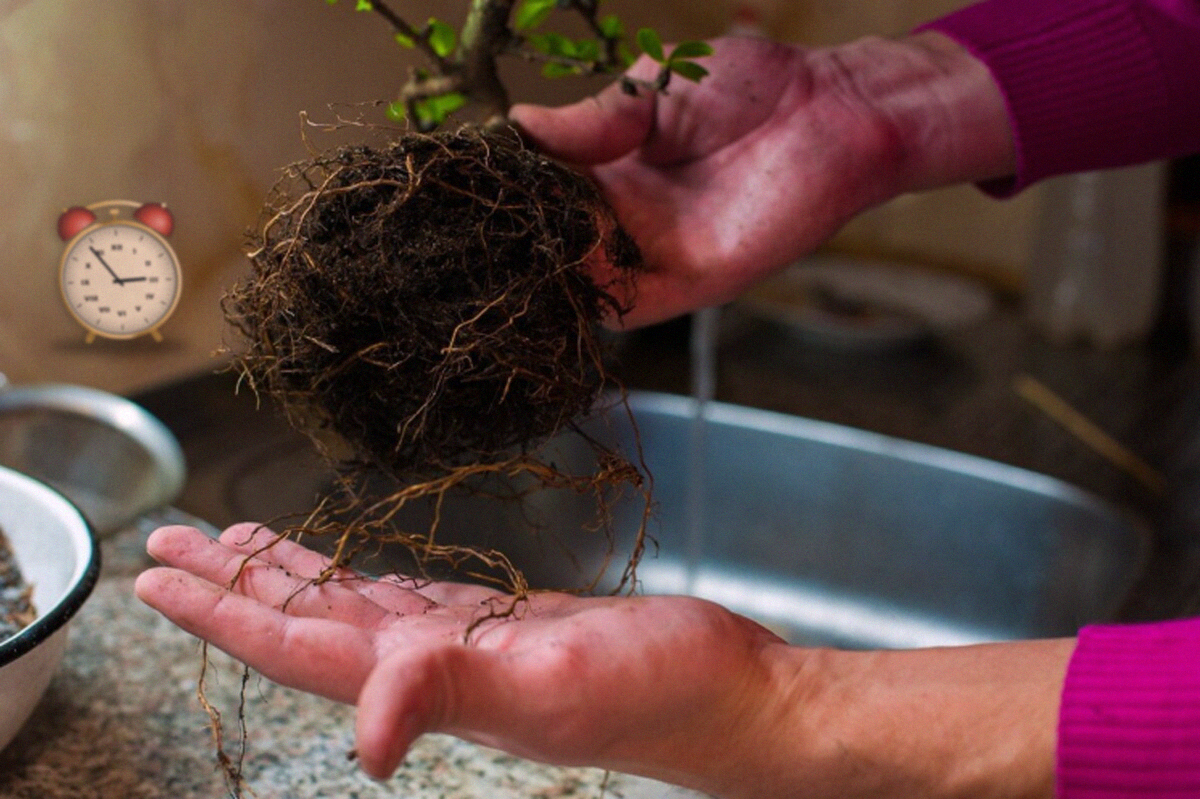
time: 2:54
